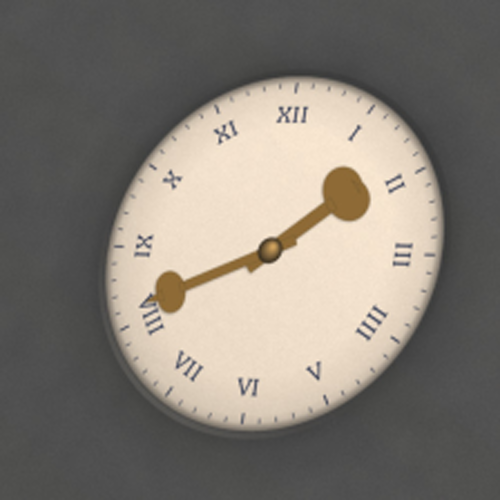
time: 1:41
